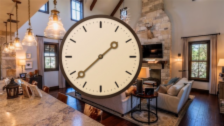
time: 1:38
